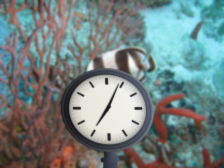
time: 7:04
